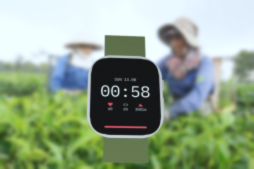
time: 0:58
